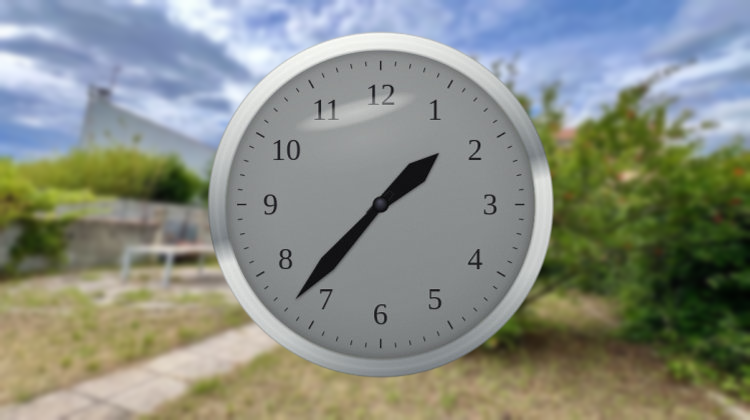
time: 1:37
